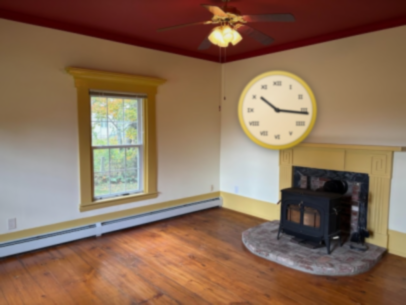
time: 10:16
